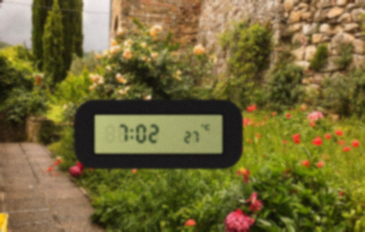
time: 7:02
